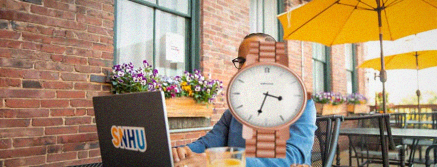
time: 3:33
